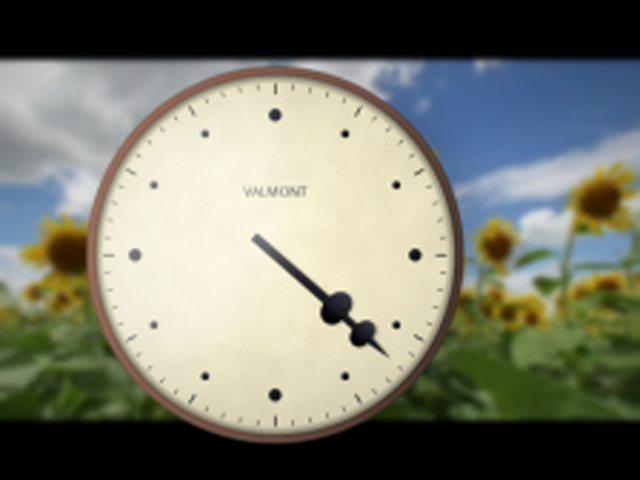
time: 4:22
